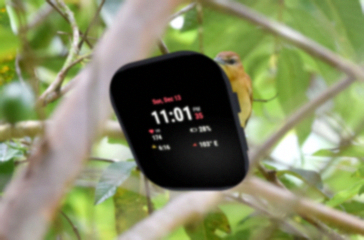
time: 11:01
